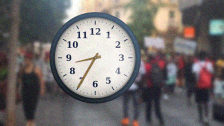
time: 8:35
